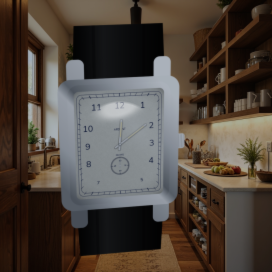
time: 12:09
